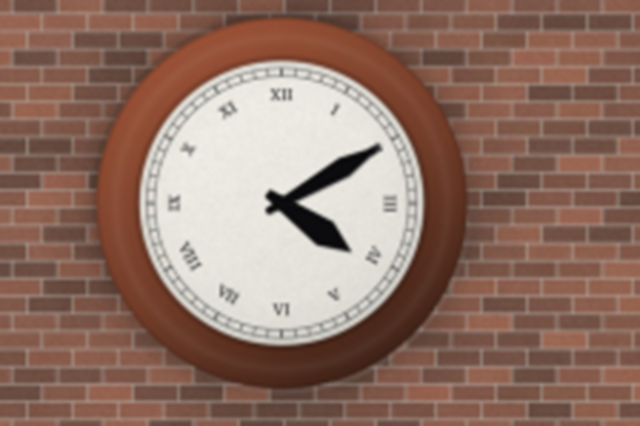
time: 4:10
